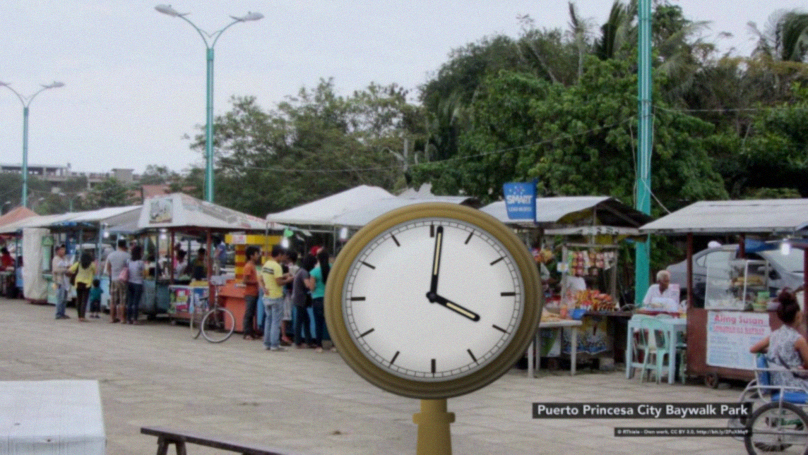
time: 4:01
